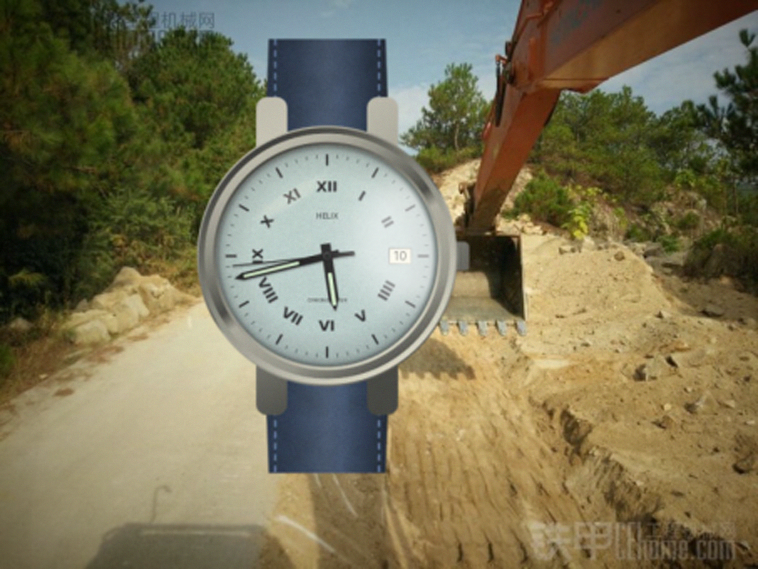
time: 5:42:44
